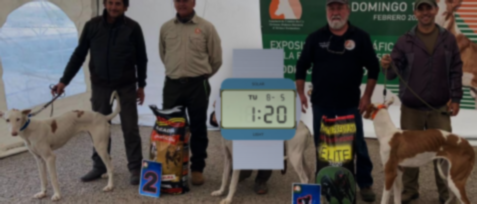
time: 1:20
